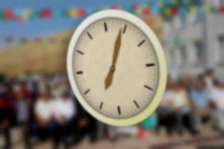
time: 7:04
